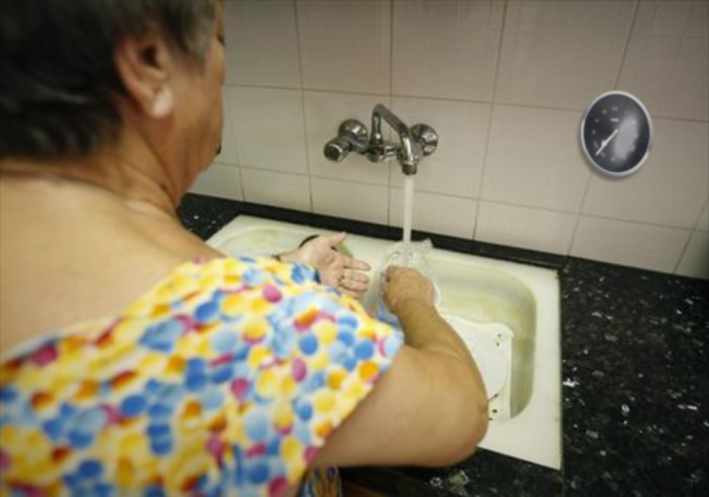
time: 7:37
